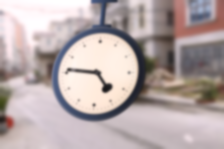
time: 4:46
